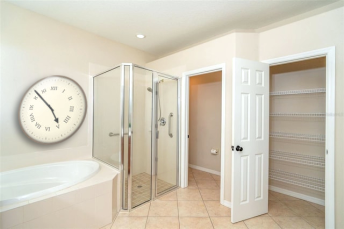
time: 4:52
